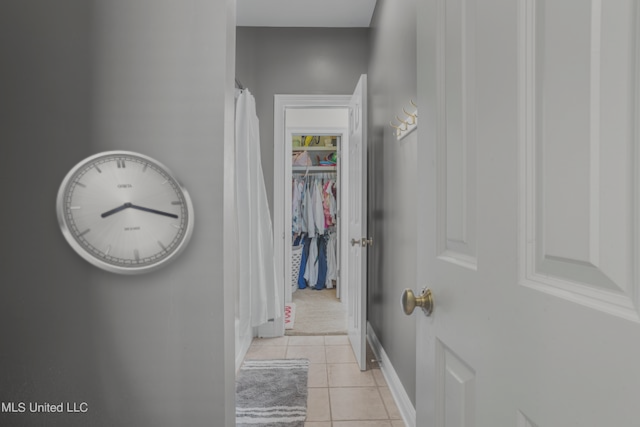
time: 8:18
